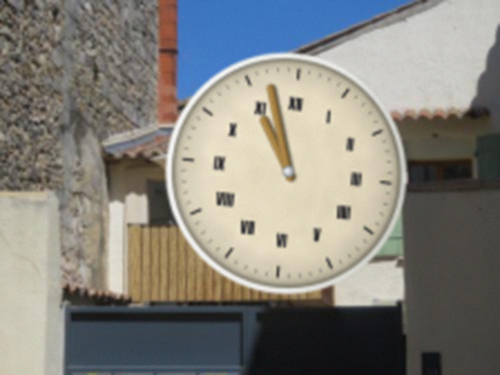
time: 10:57
